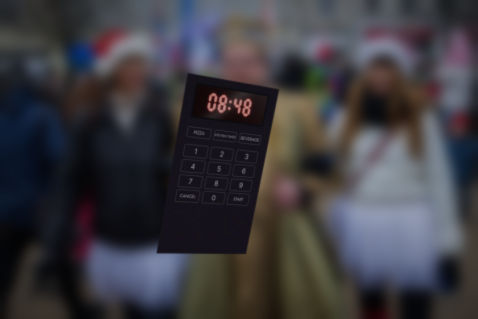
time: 8:48
